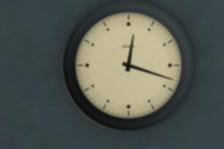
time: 12:18
